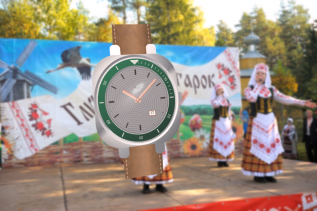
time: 10:08
